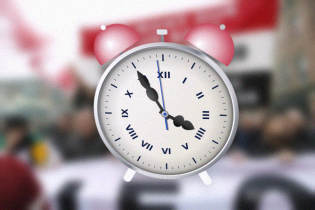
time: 3:54:59
